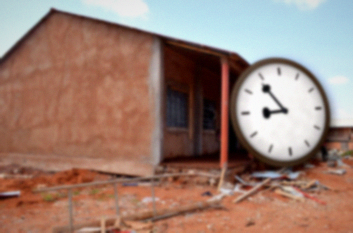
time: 8:54
